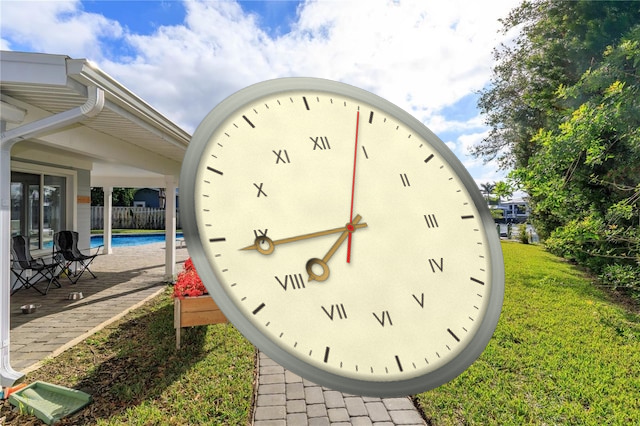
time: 7:44:04
